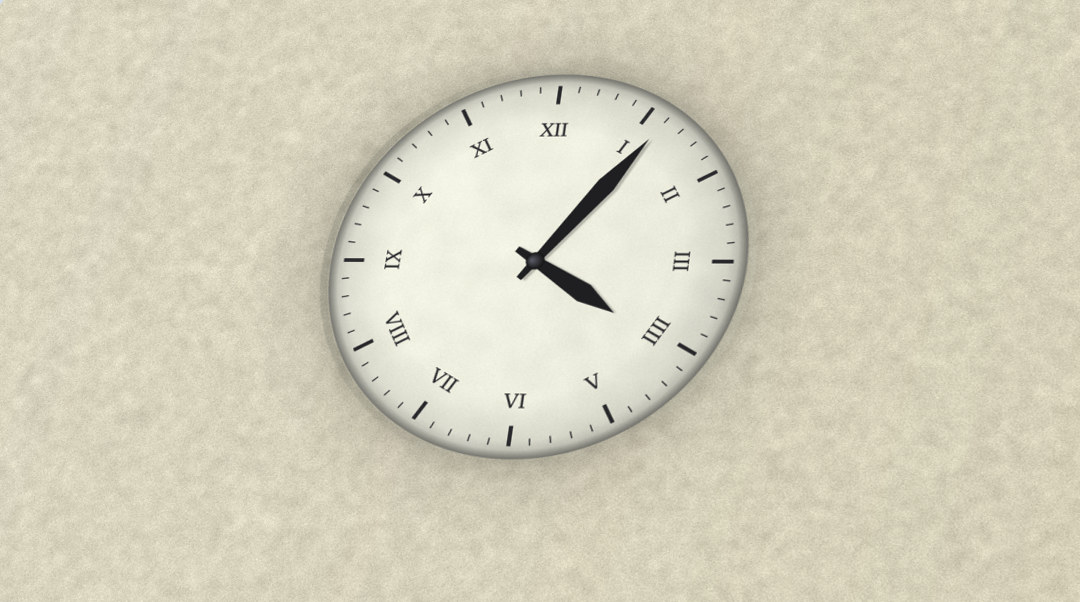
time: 4:06
